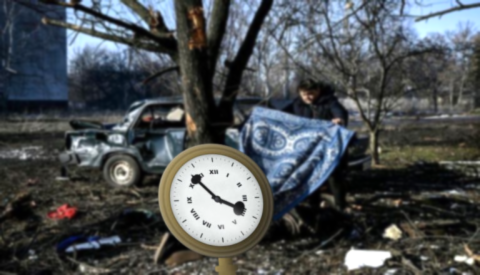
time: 3:53
